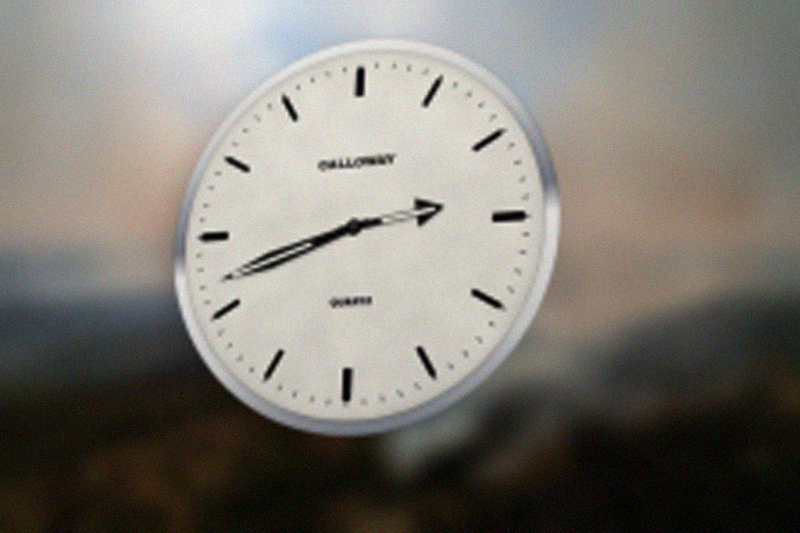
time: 2:42
